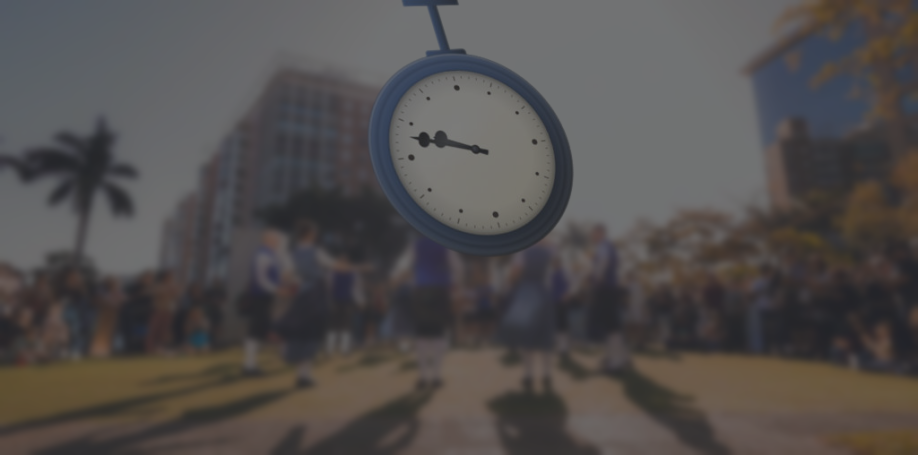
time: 9:48
